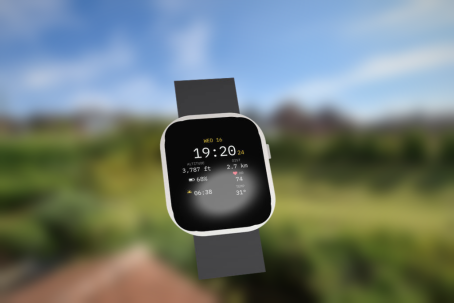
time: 19:20
